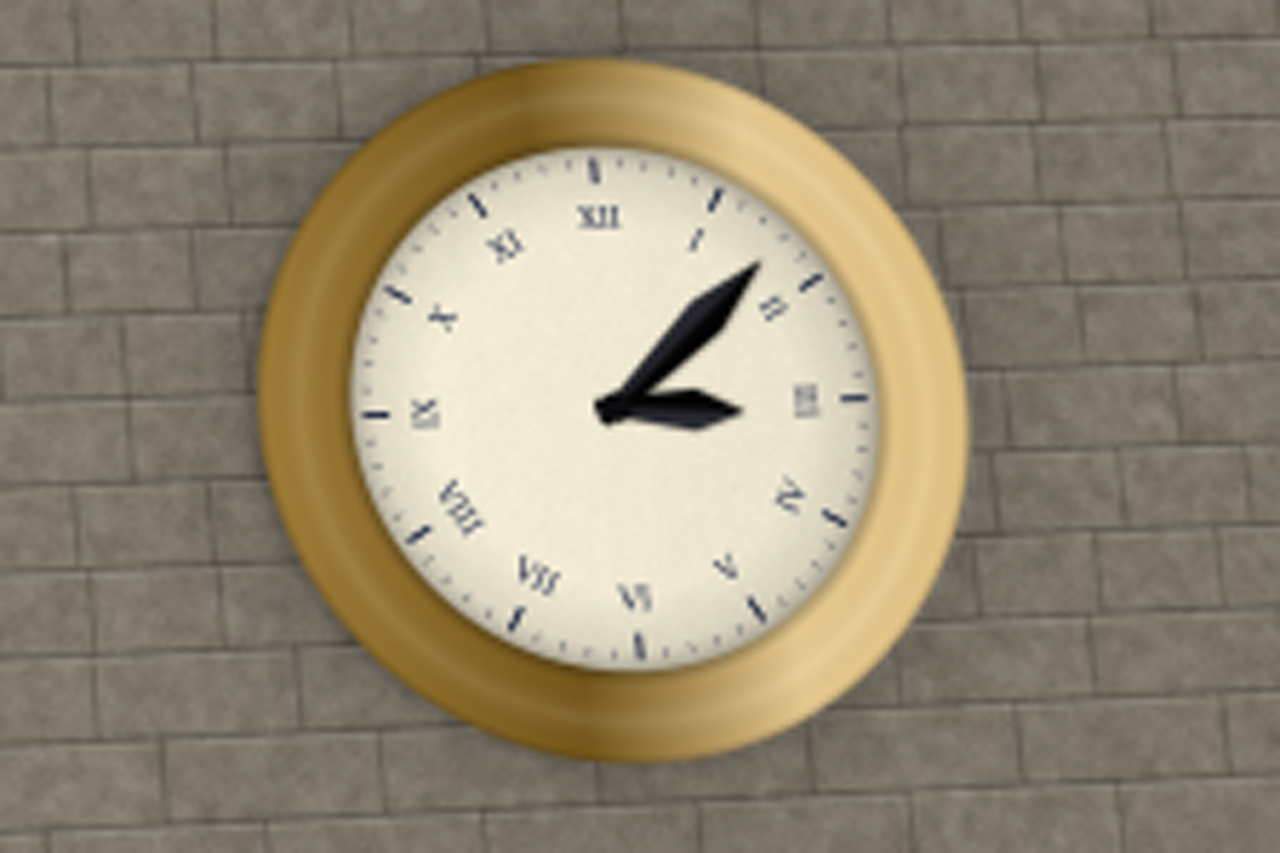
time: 3:08
